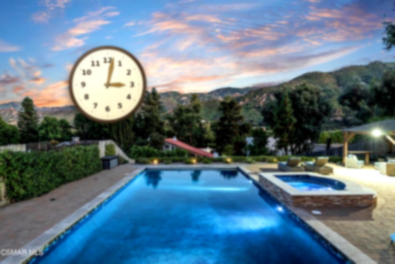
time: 3:02
